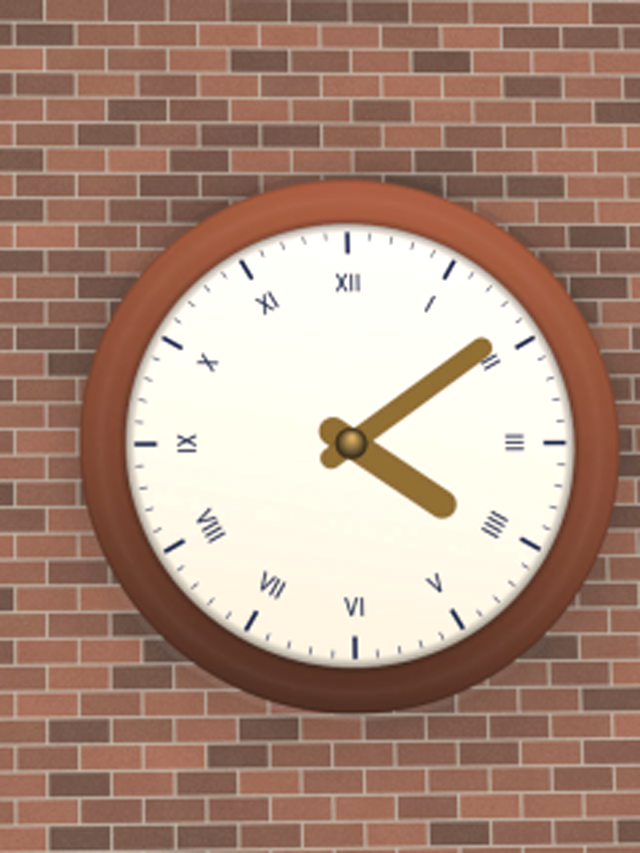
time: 4:09
